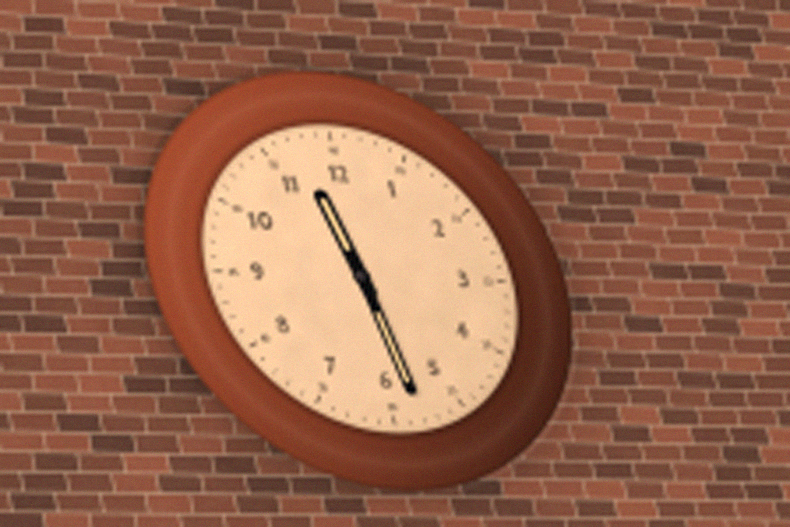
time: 11:28
